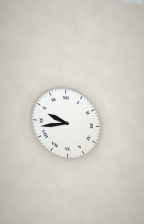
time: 9:43
